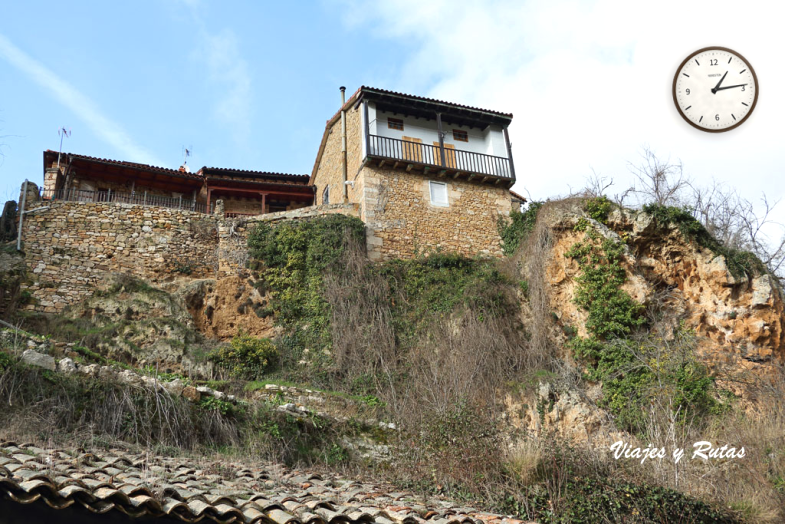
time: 1:14
